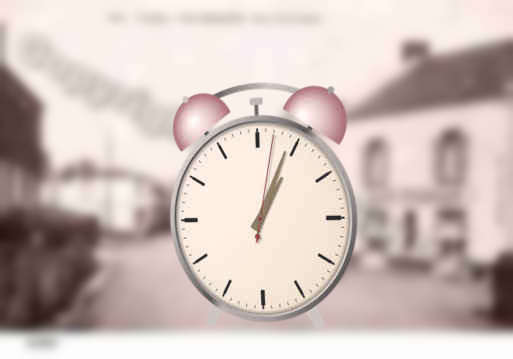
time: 1:04:02
